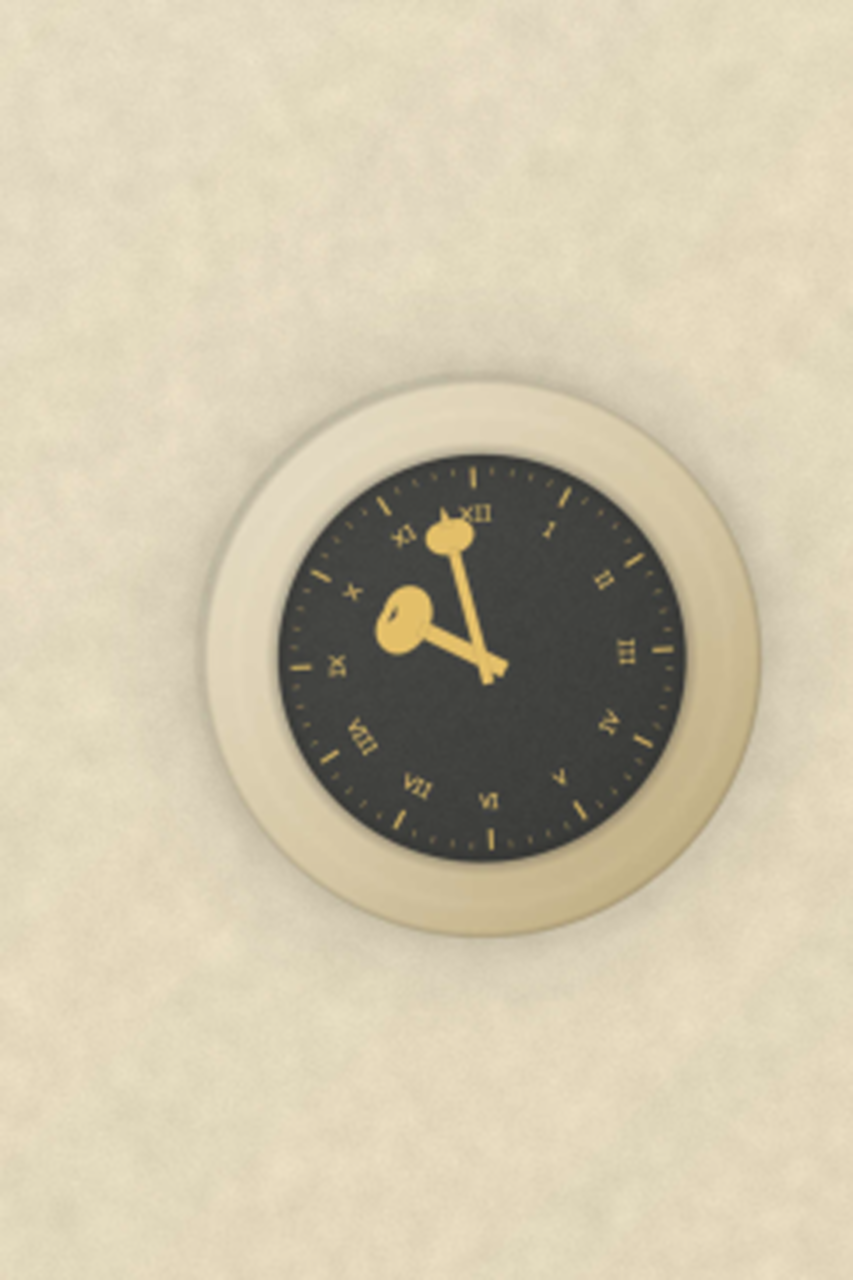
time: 9:58
